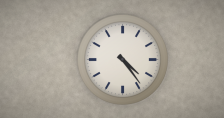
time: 4:24
